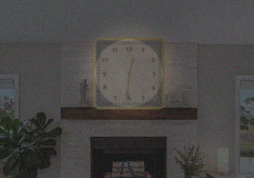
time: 12:31
